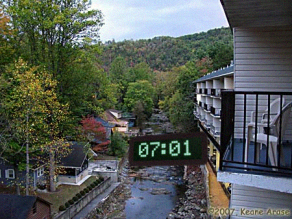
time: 7:01
